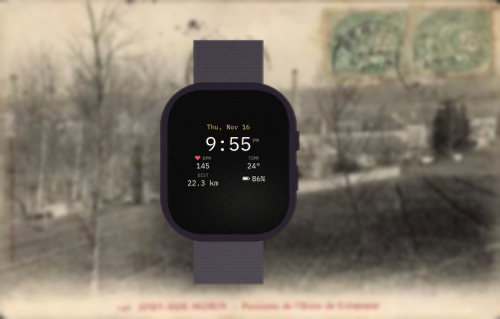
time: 9:55
